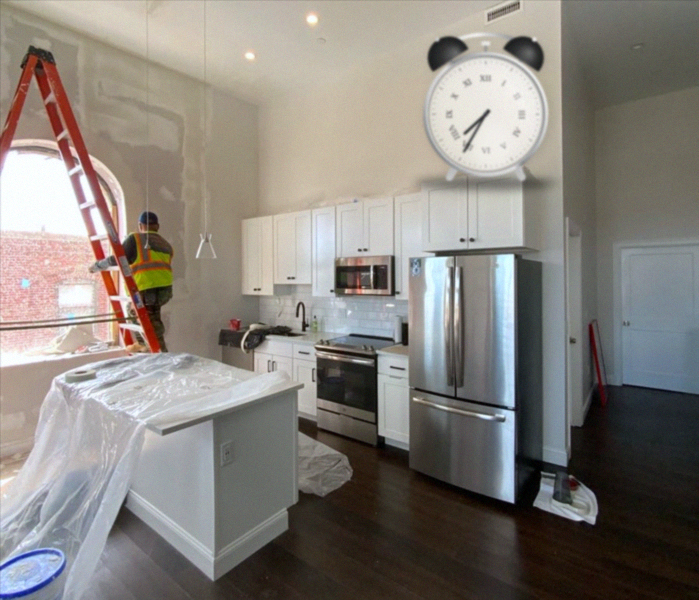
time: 7:35
